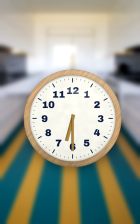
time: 6:30
